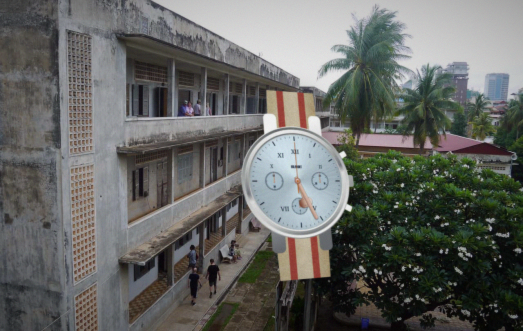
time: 5:26
